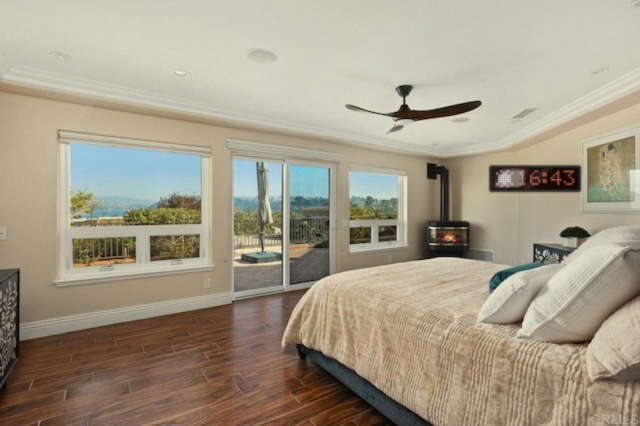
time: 16:43
